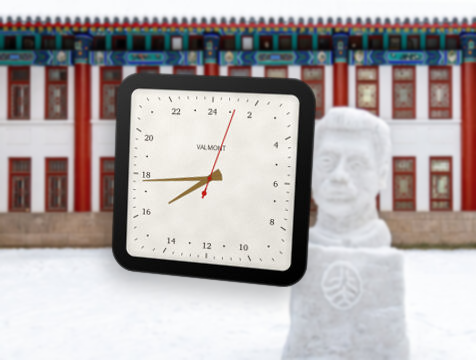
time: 15:44:03
